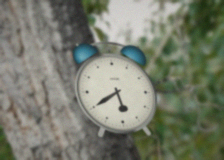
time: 5:40
